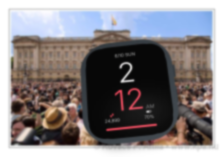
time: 2:12
